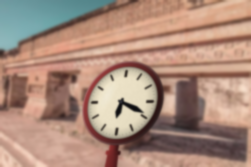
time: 6:19
